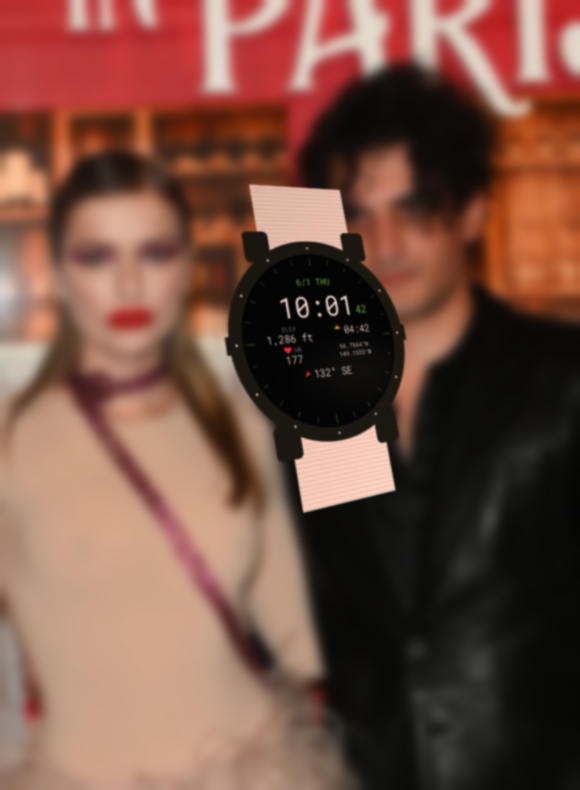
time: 10:01:42
